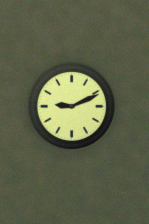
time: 9:11
